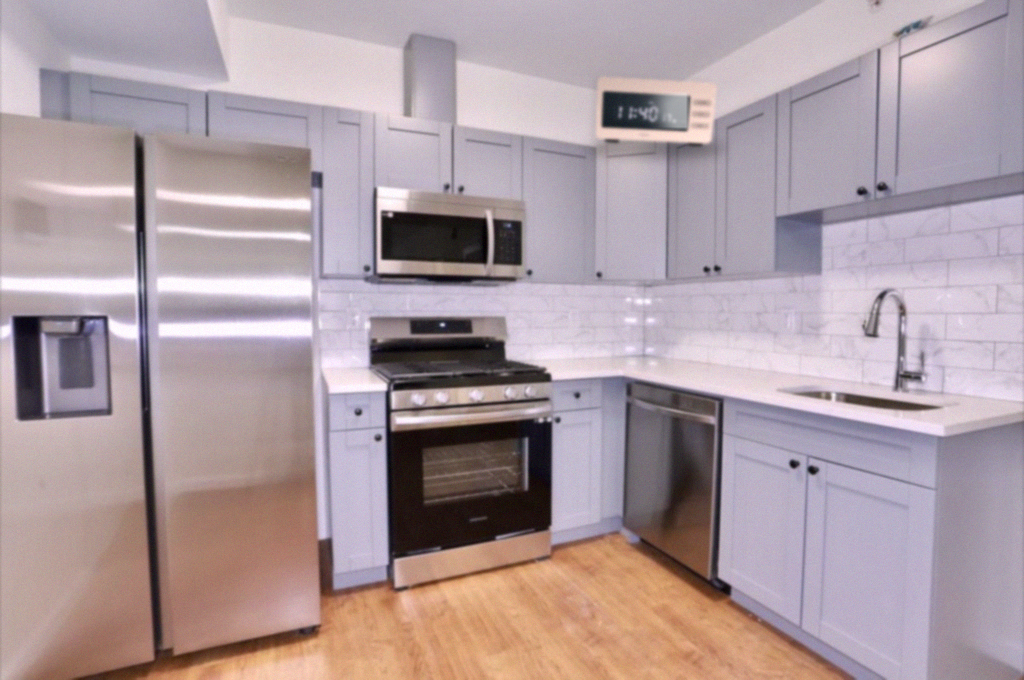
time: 11:40
